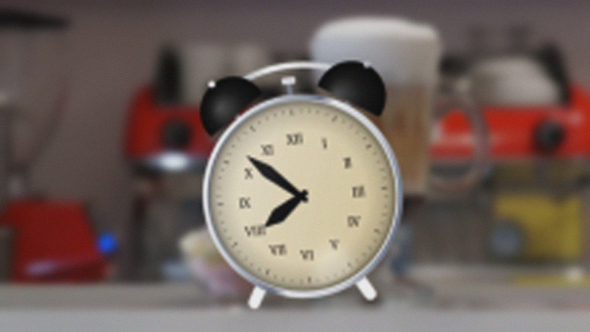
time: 7:52
